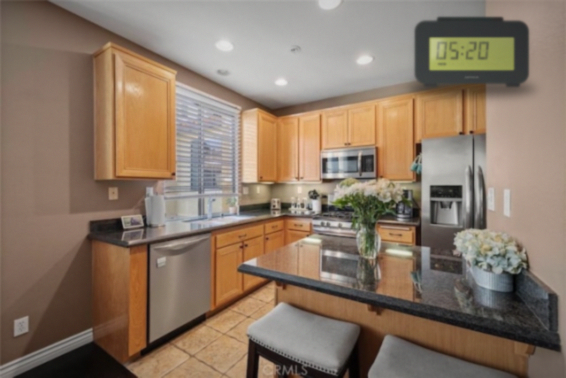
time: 5:20
